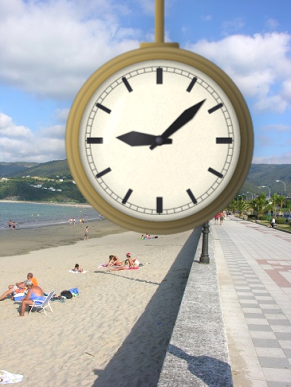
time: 9:08
